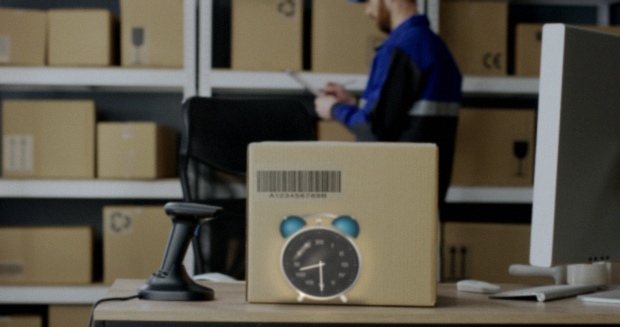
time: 8:30
